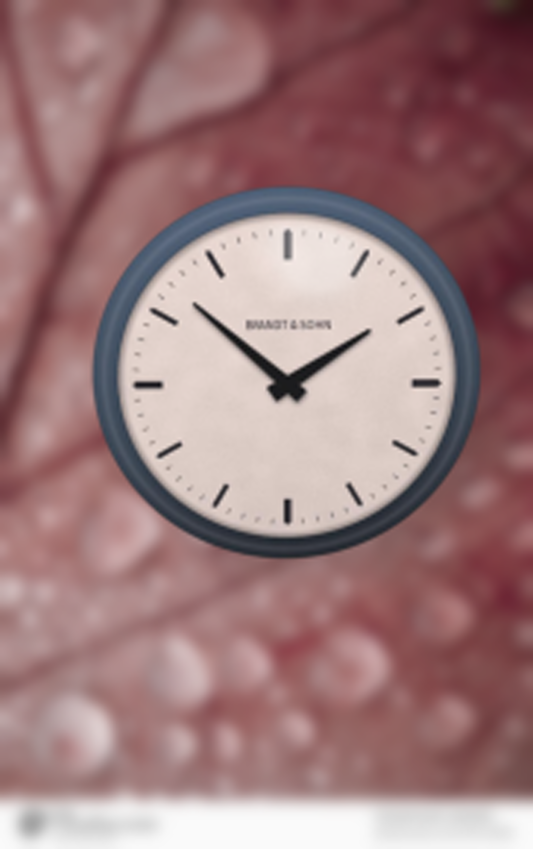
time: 1:52
